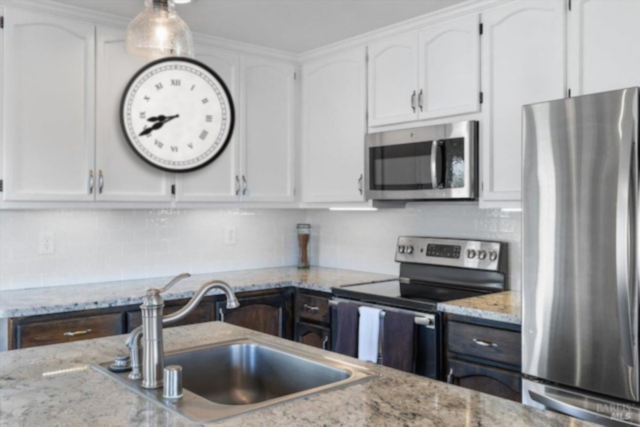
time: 8:40
